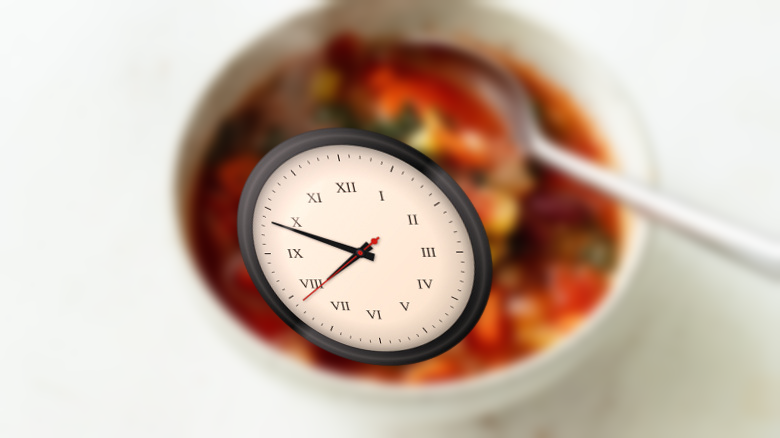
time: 7:48:39
